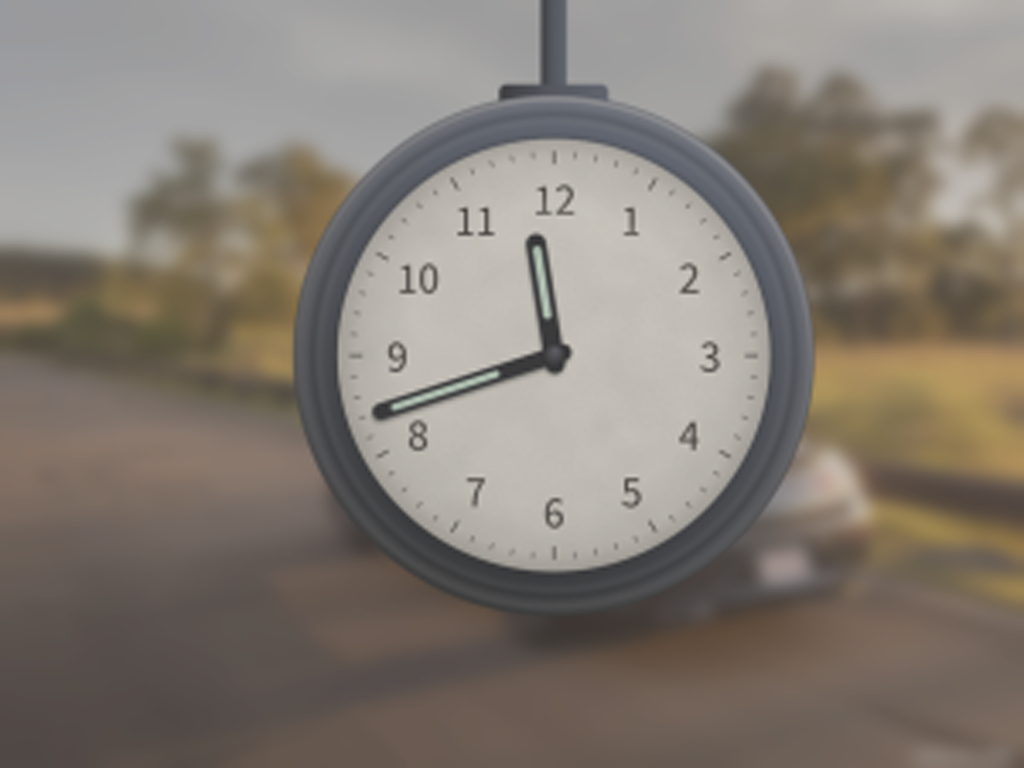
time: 11:42
